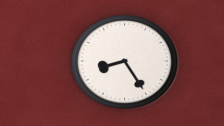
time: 8:25
